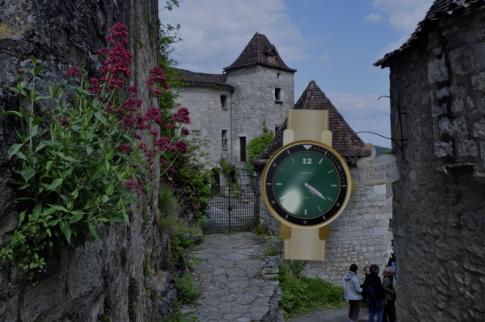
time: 4:21
